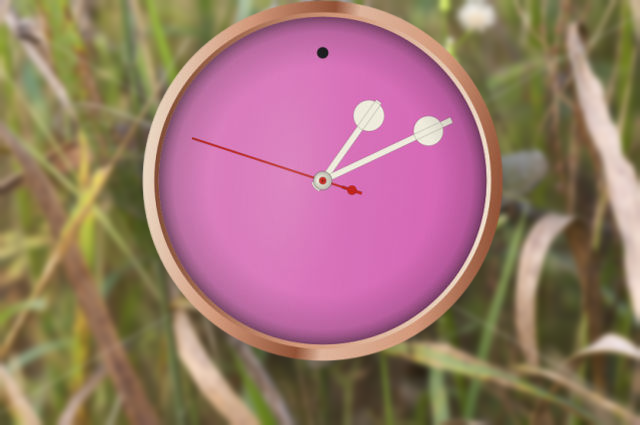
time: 1:10:48
